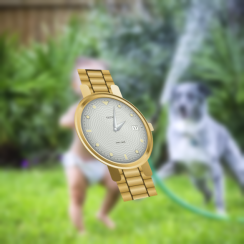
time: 2:03
